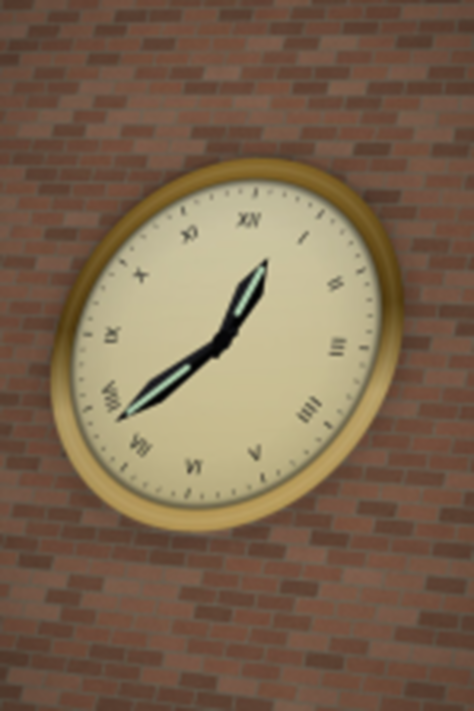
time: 12:38
